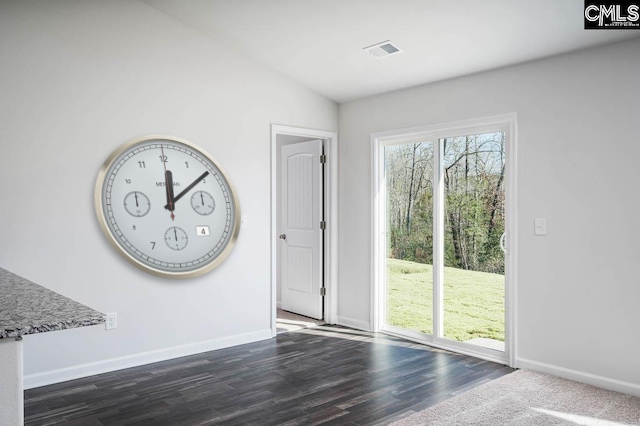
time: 12:09
